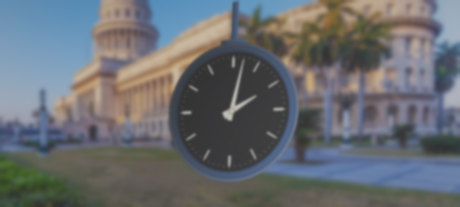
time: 2:02
